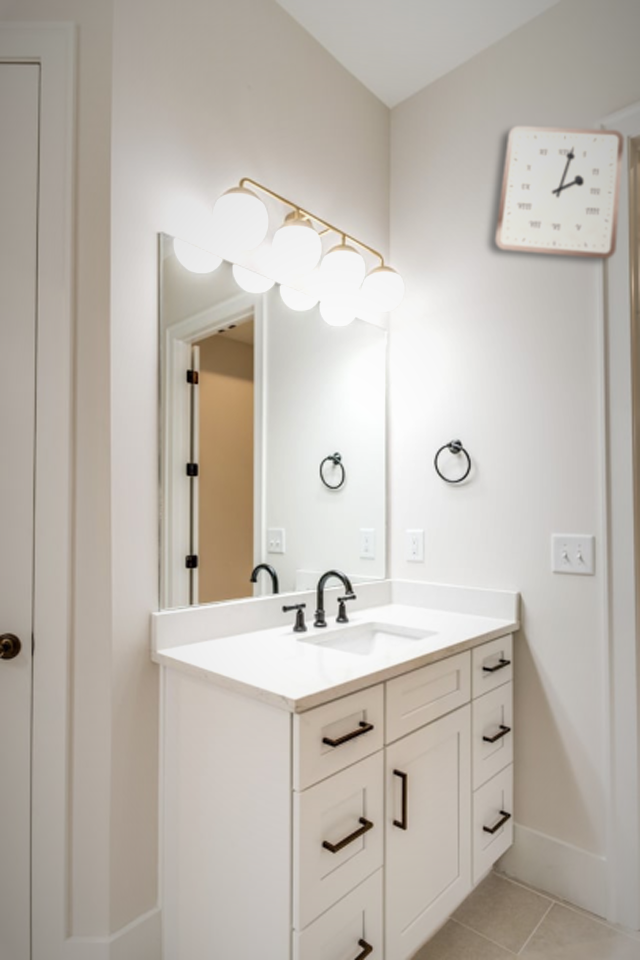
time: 2:02
